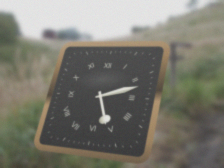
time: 5:12
